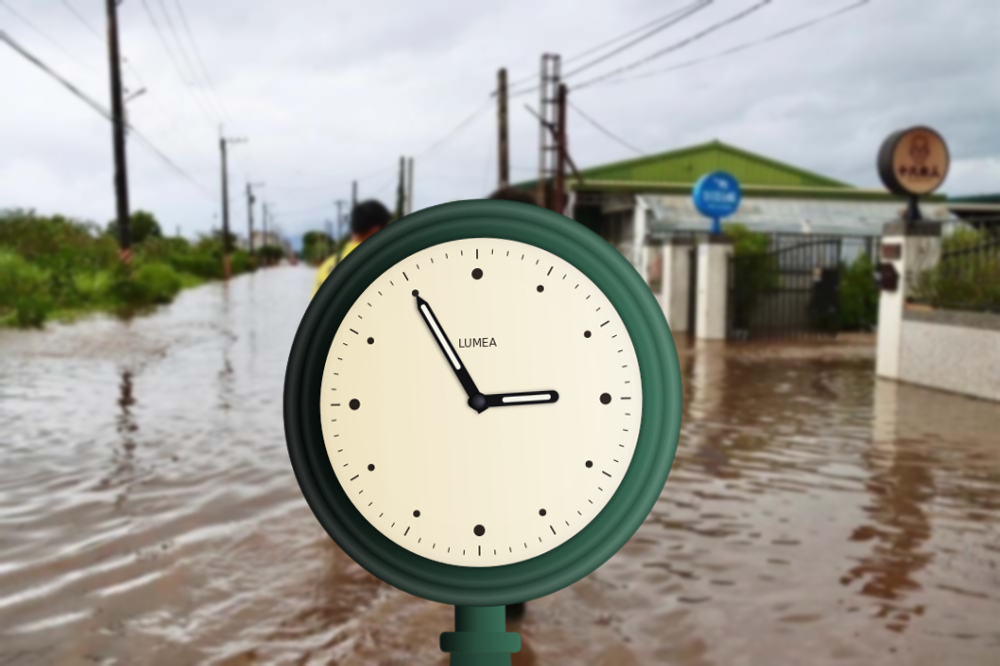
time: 2:55
